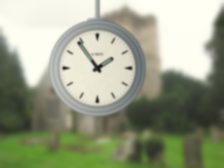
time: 1:54
